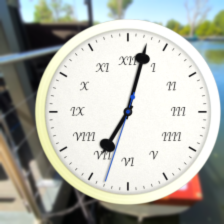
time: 7:02:33
